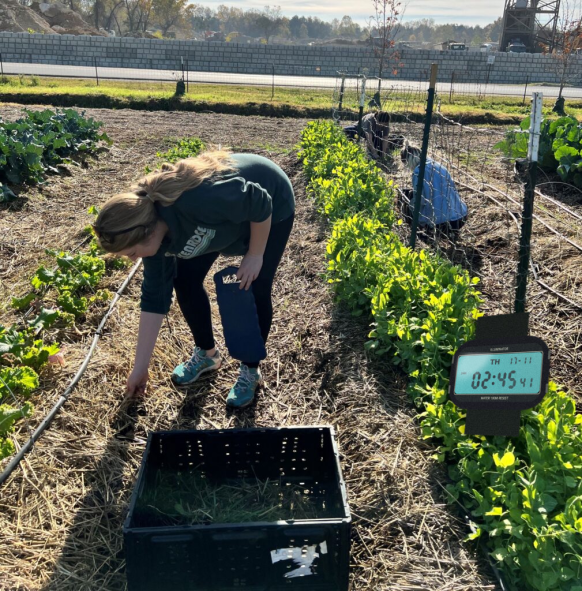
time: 2:45:41
